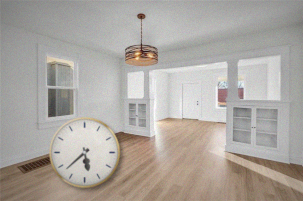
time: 5:38
